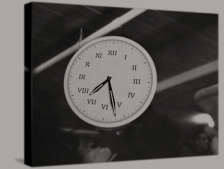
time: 7:27
